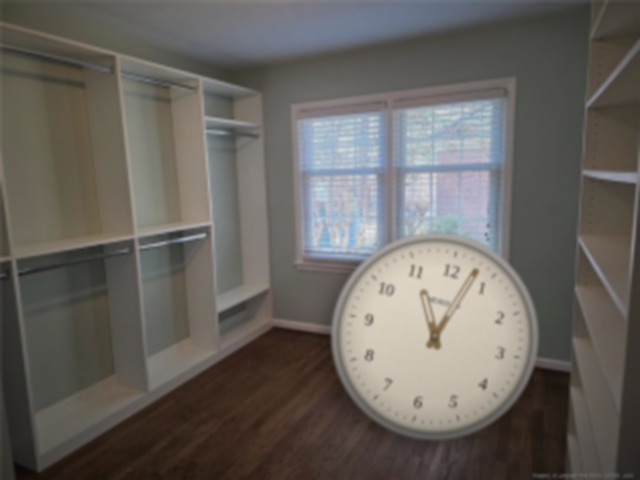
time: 11:03
